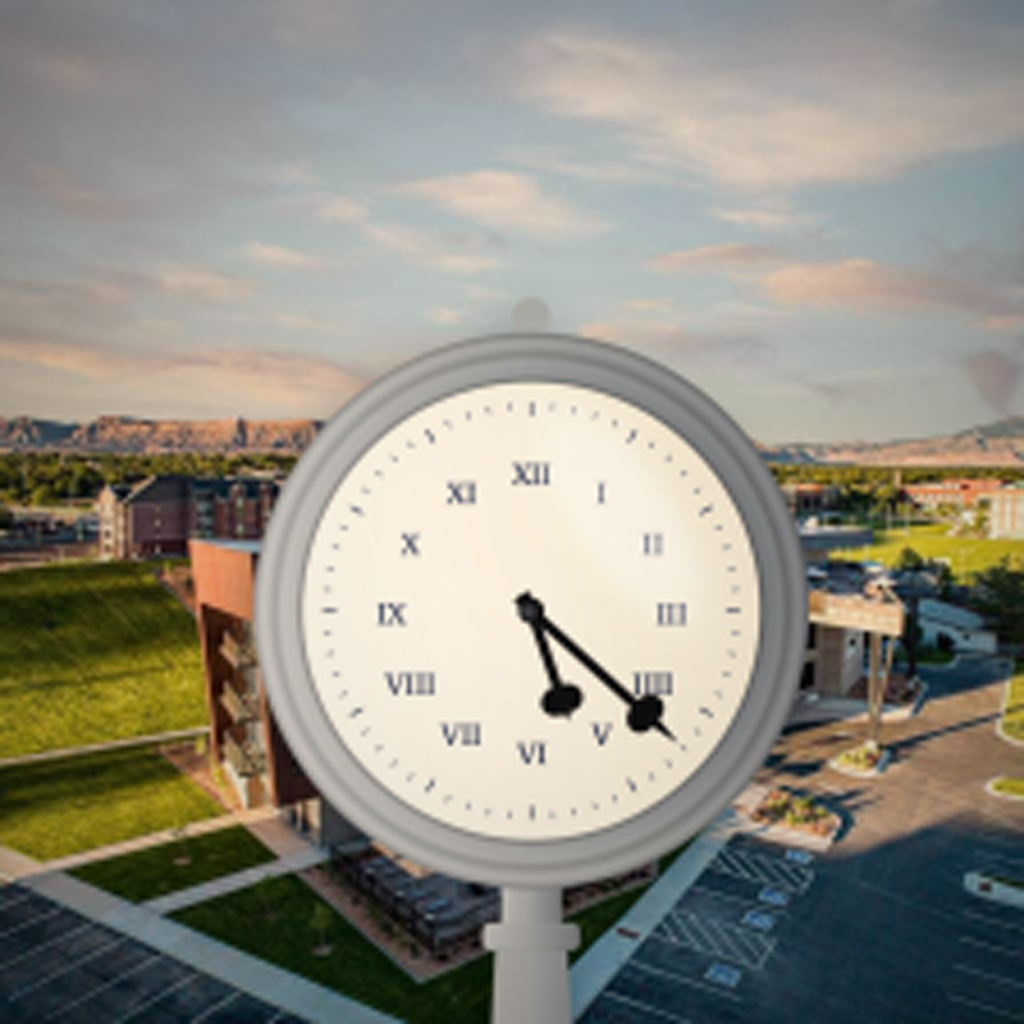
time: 5:22
